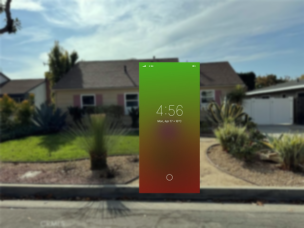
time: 4:56
